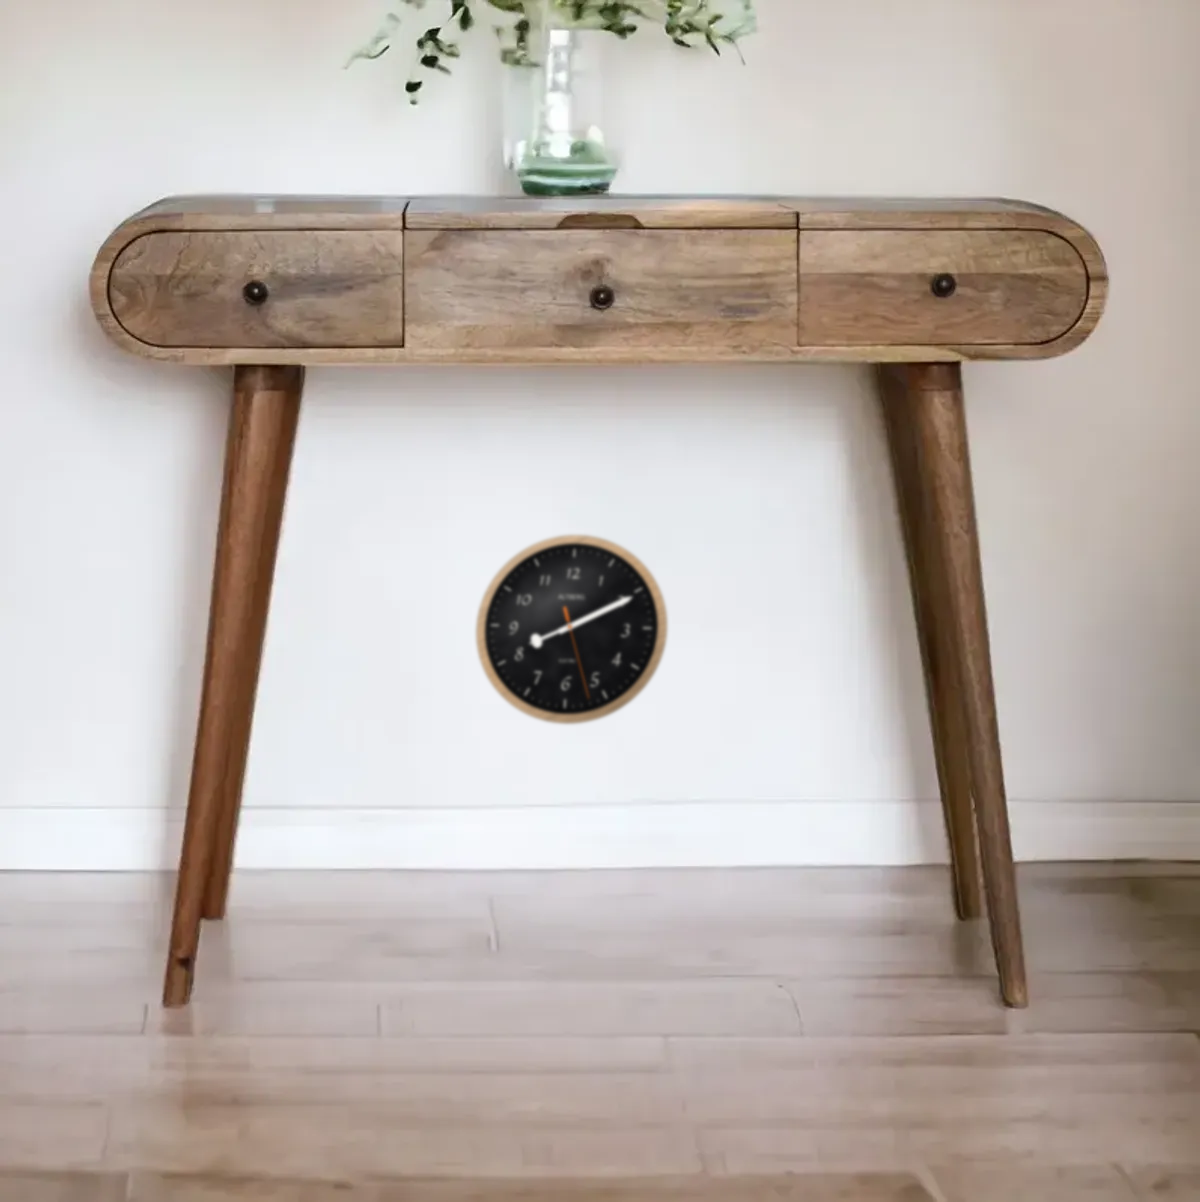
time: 8:10:27
